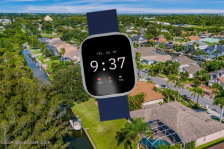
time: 9:37
